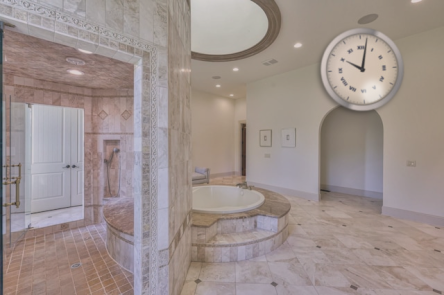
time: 10:02
